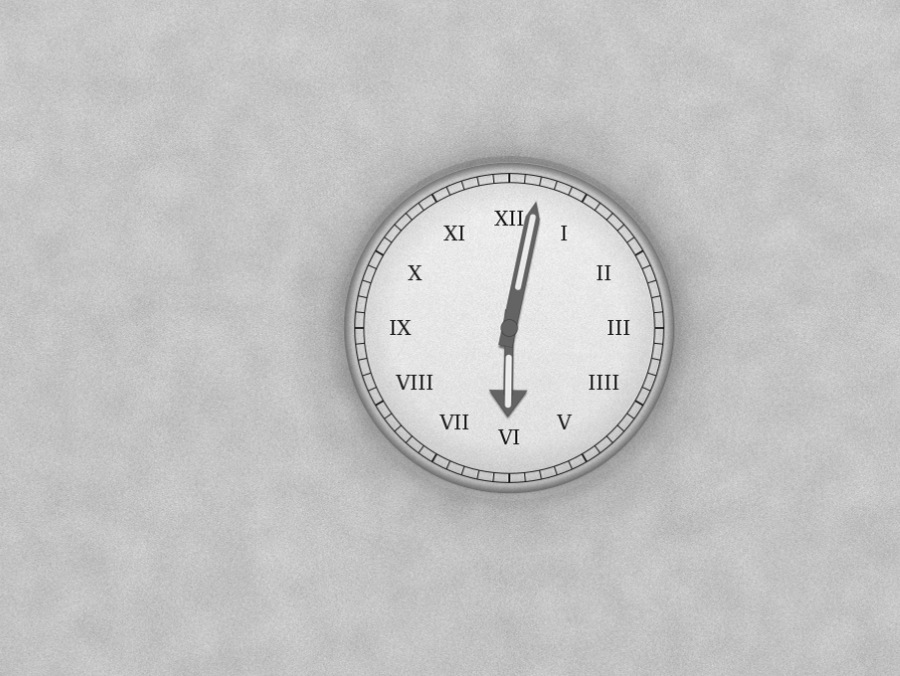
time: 6:02
